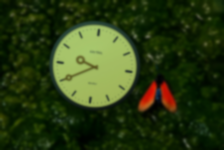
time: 9:40
